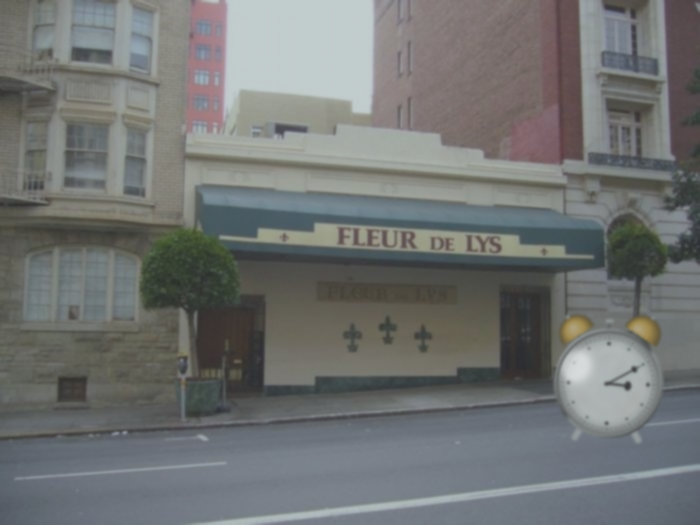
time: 3:10
